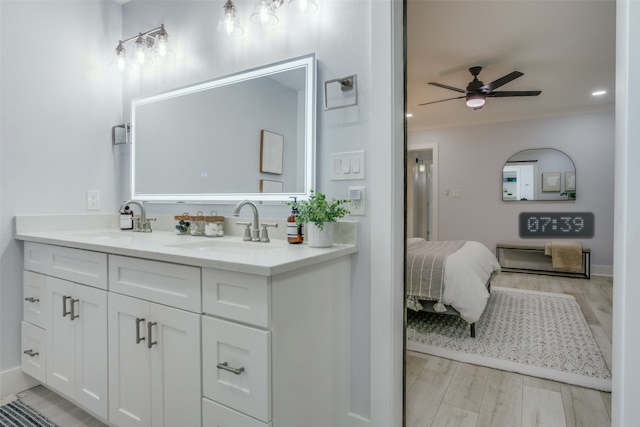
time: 7:39
